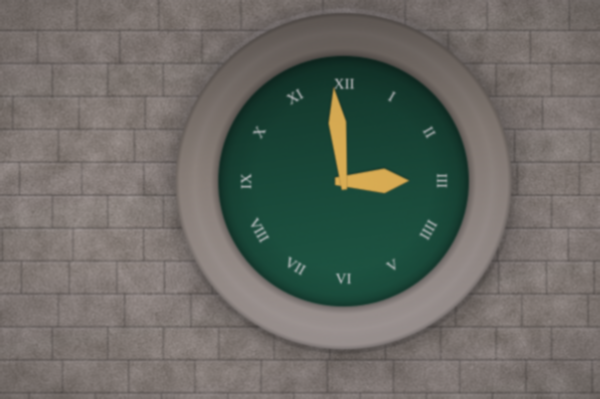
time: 2:59
